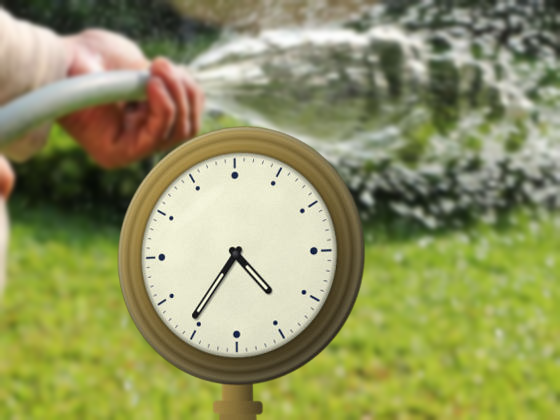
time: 4:36
